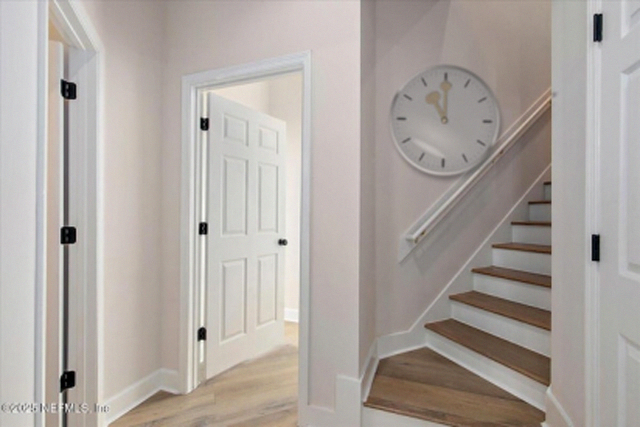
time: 11:00
